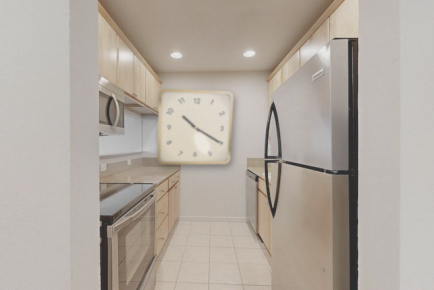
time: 10:20
